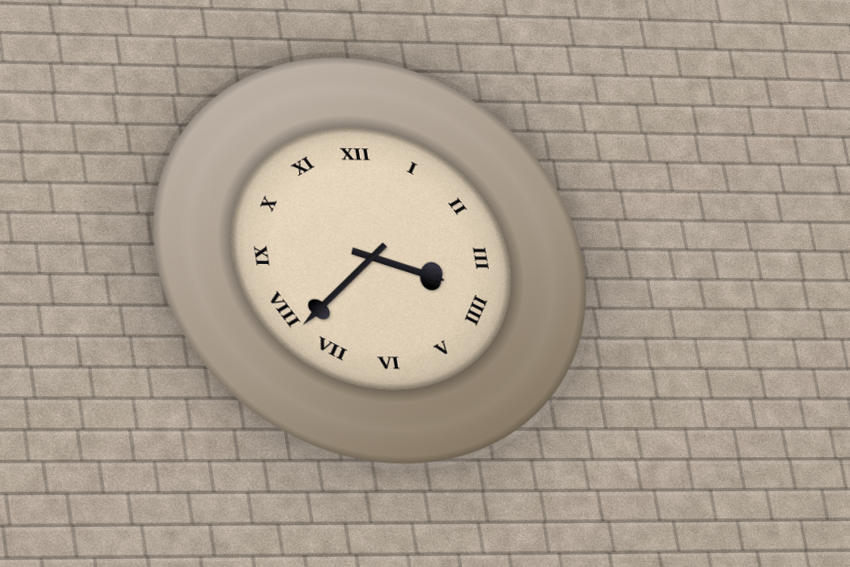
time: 3:38
